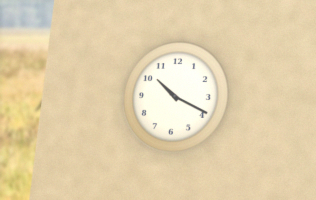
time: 10:19
